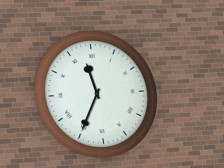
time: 11:35
